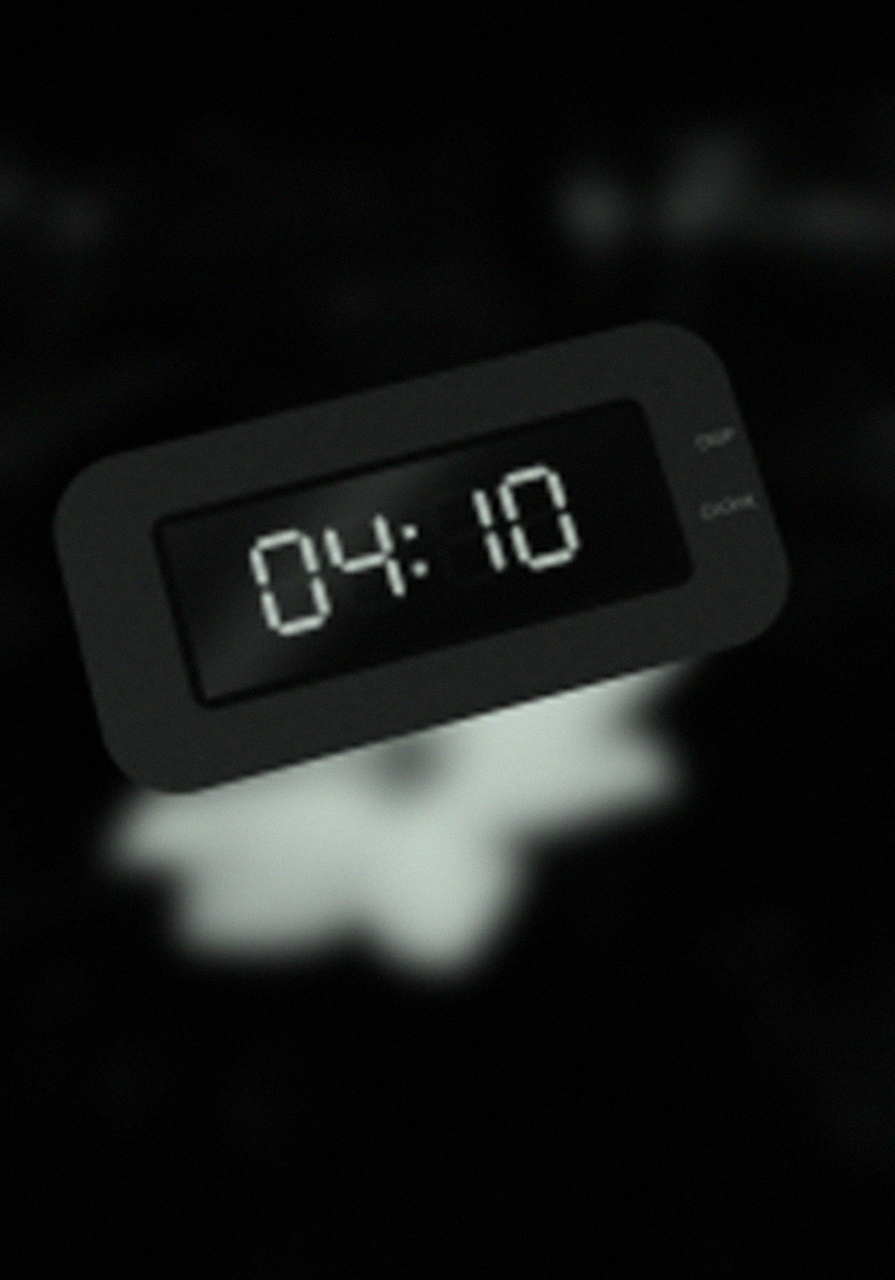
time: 4:10
